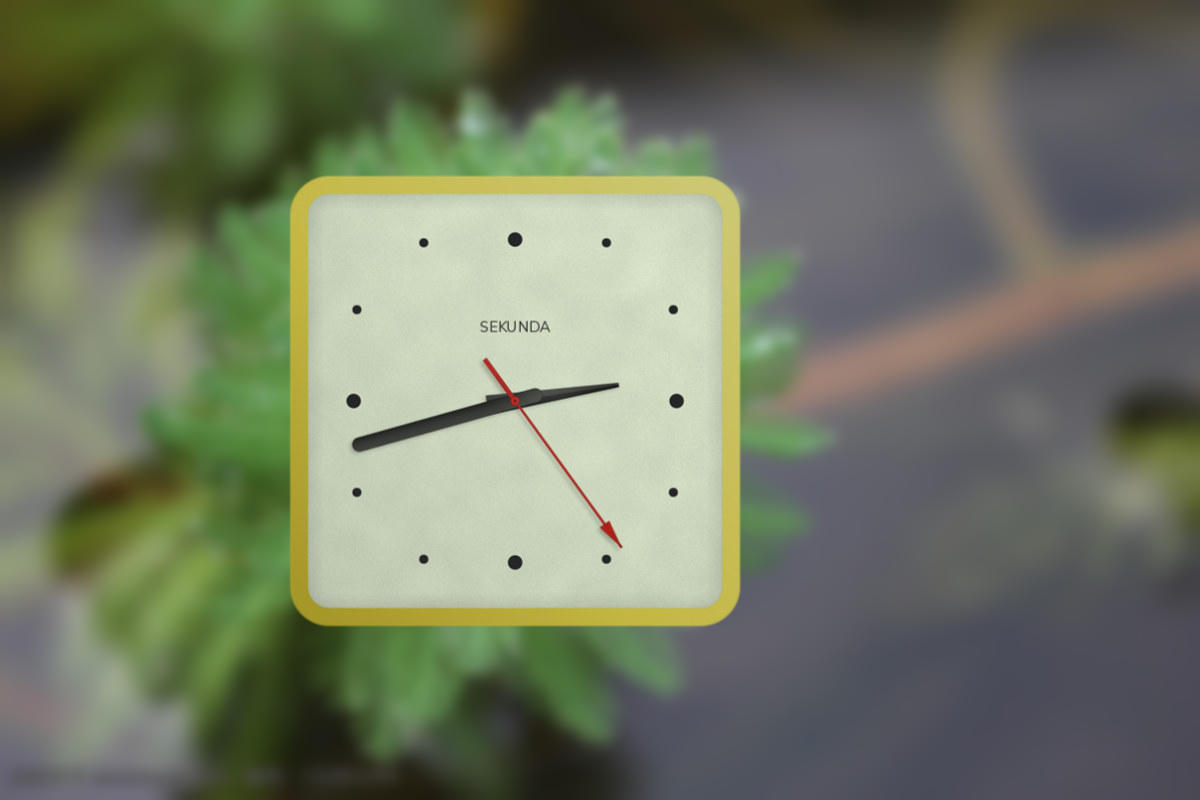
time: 2:42:24
